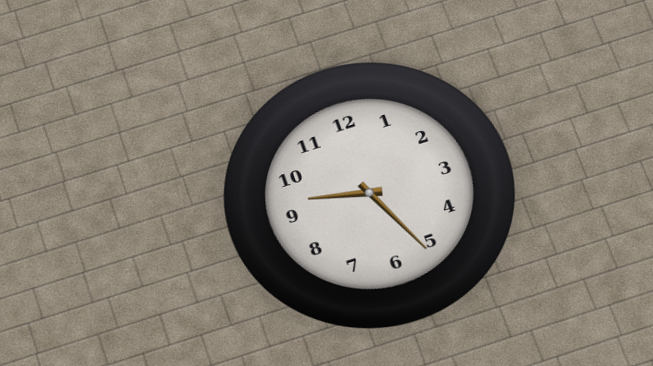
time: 9:26
